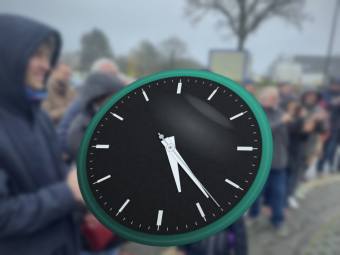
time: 5:23:23
